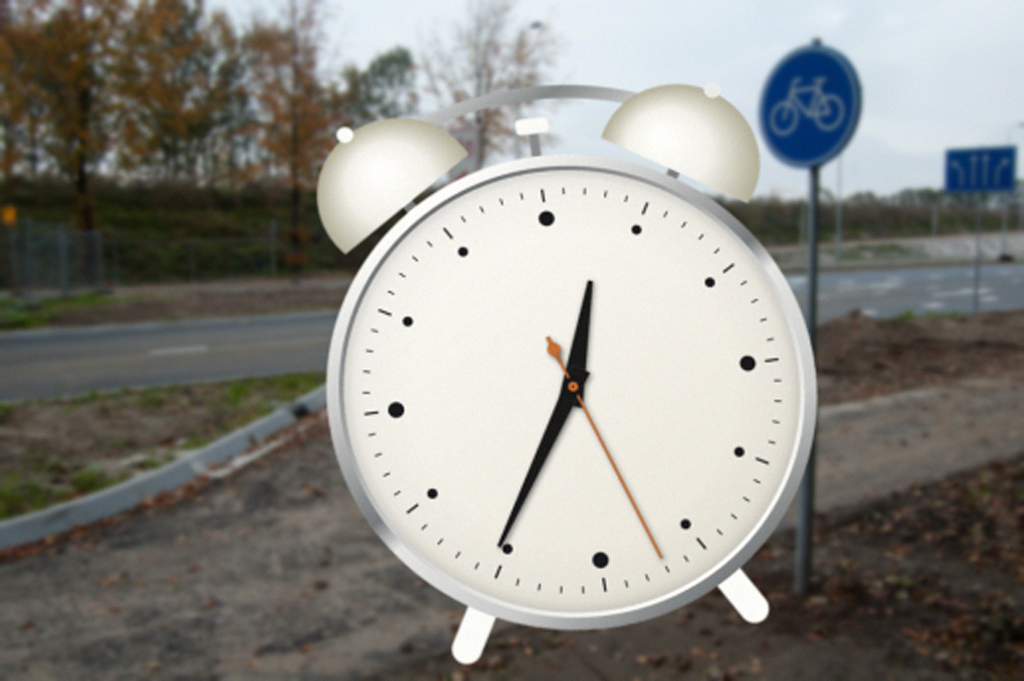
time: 12:35:27
